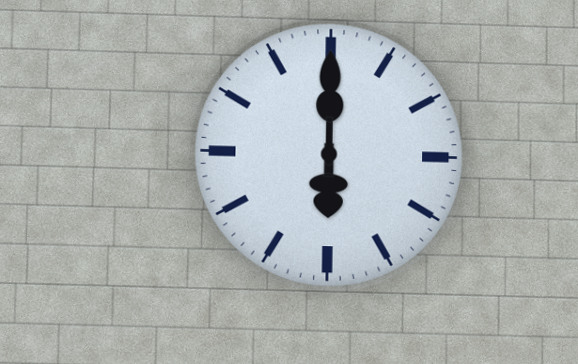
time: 6:00
